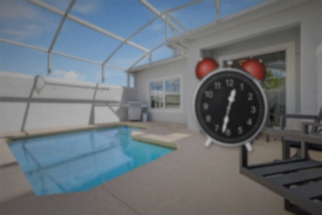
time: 12:32
